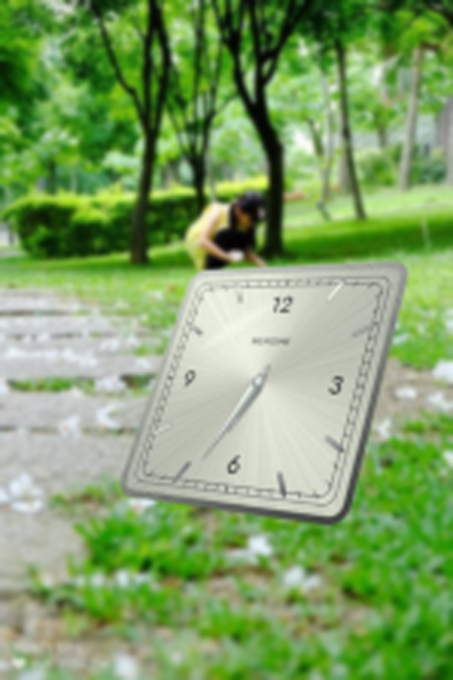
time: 6:34
